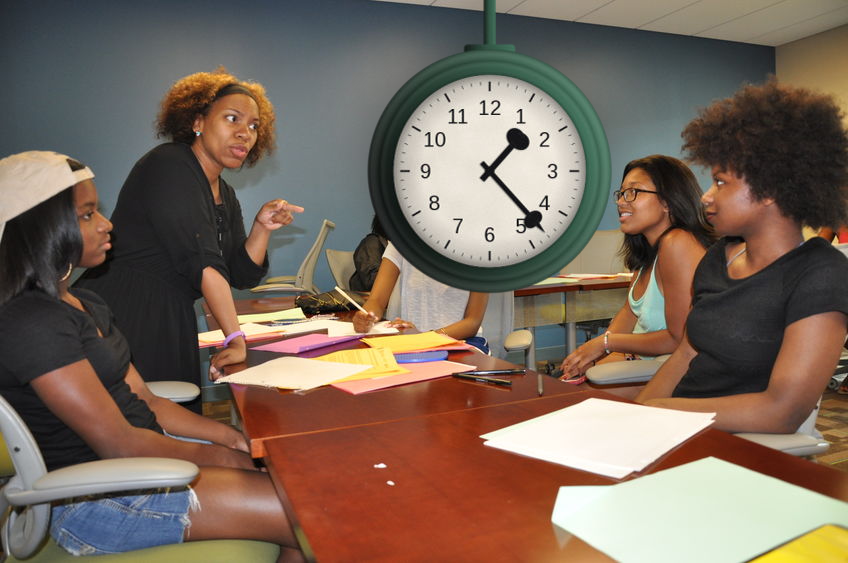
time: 1:23
